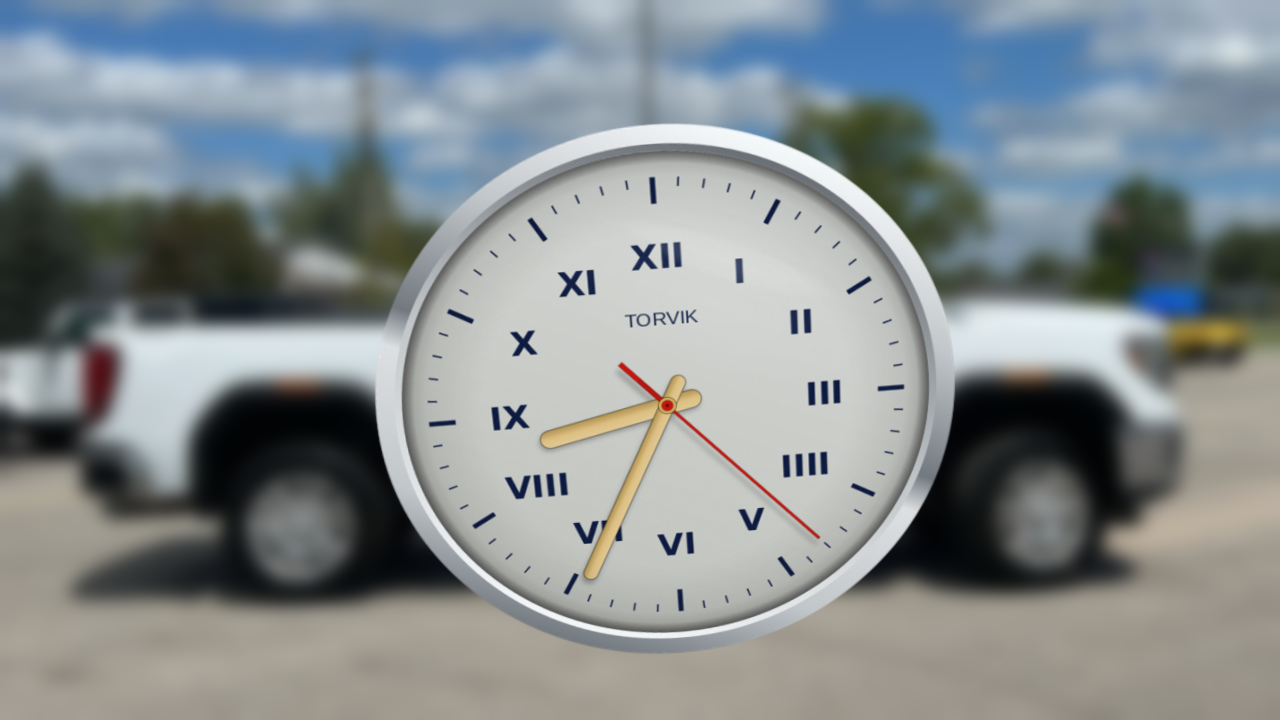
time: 8:34:23
